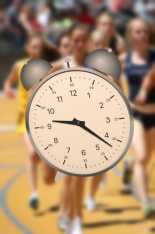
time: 9:22
